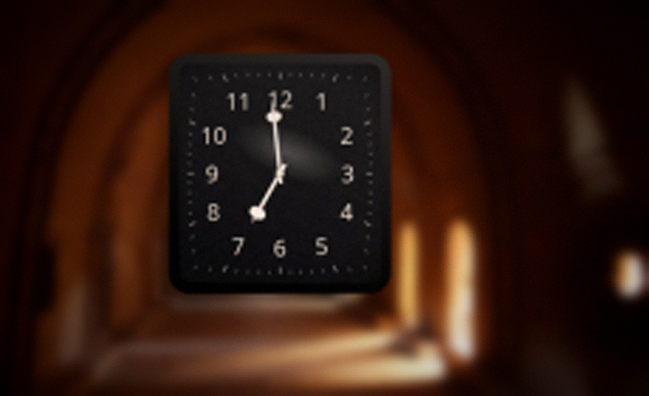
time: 6:59
